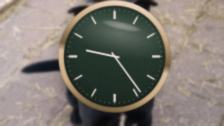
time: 9:24
